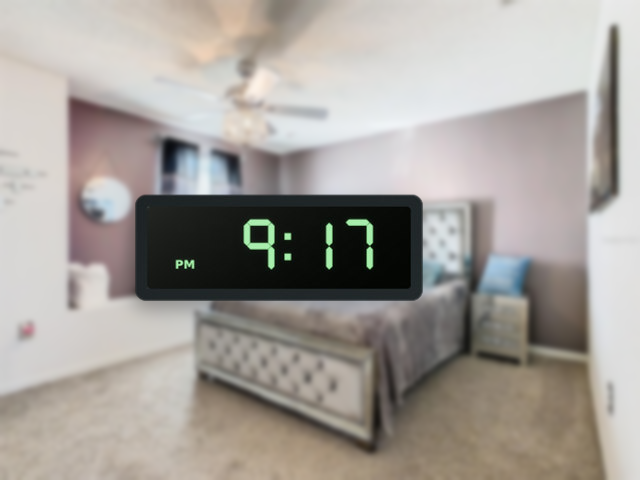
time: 9:17
